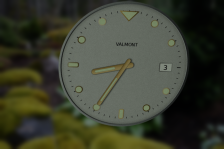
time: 8:35
